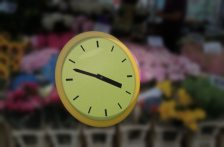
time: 3:48
